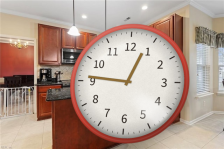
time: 12:46
